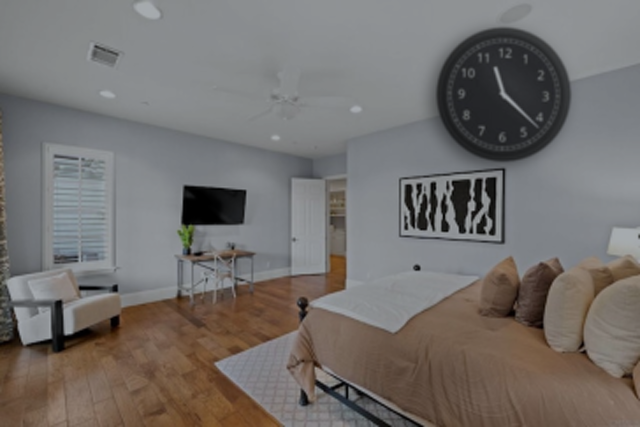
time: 11:22
